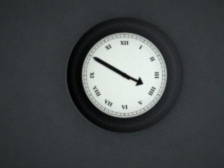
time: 3:50
